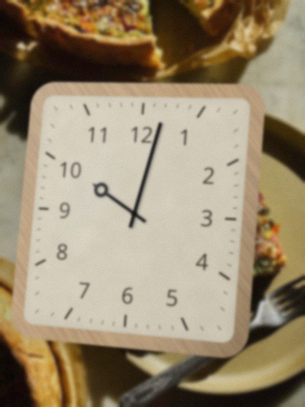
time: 10:02
